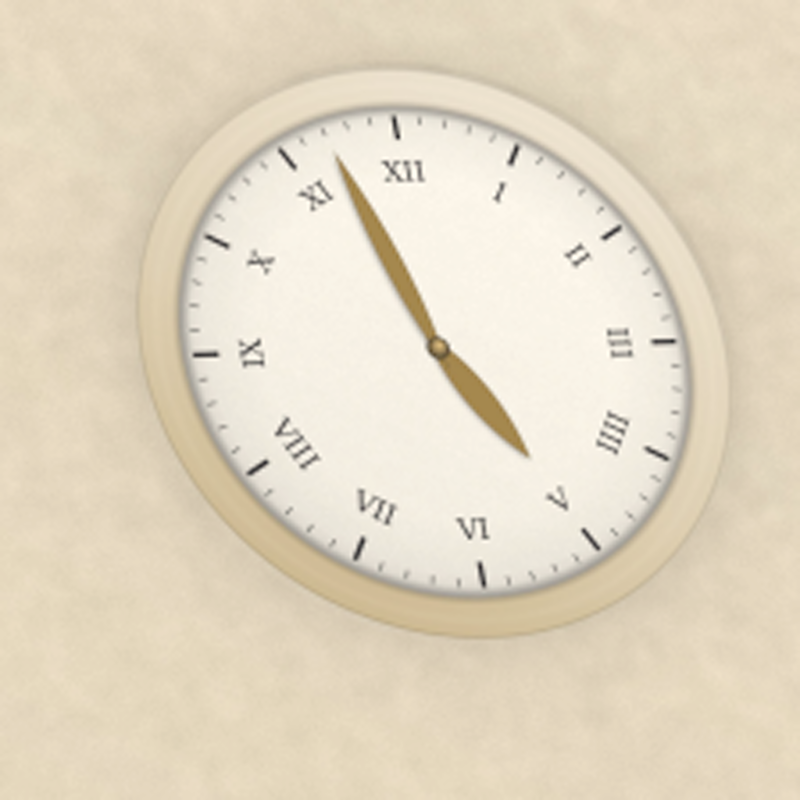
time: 4:57
